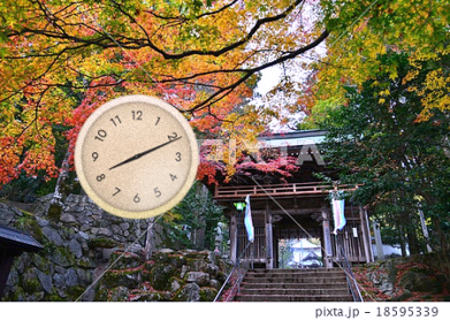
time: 8:11
